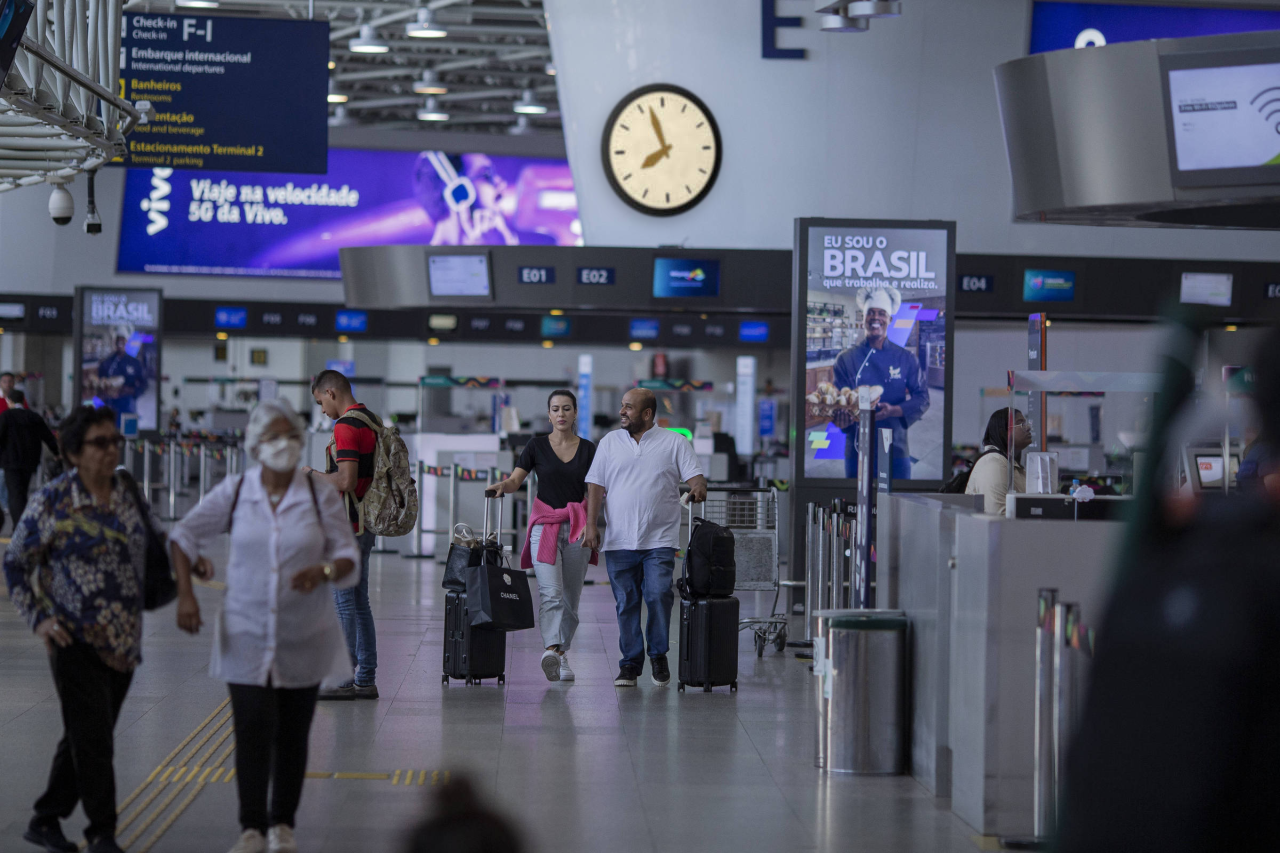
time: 7:57
